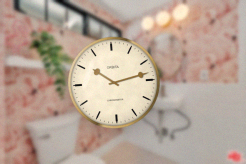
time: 10:13
